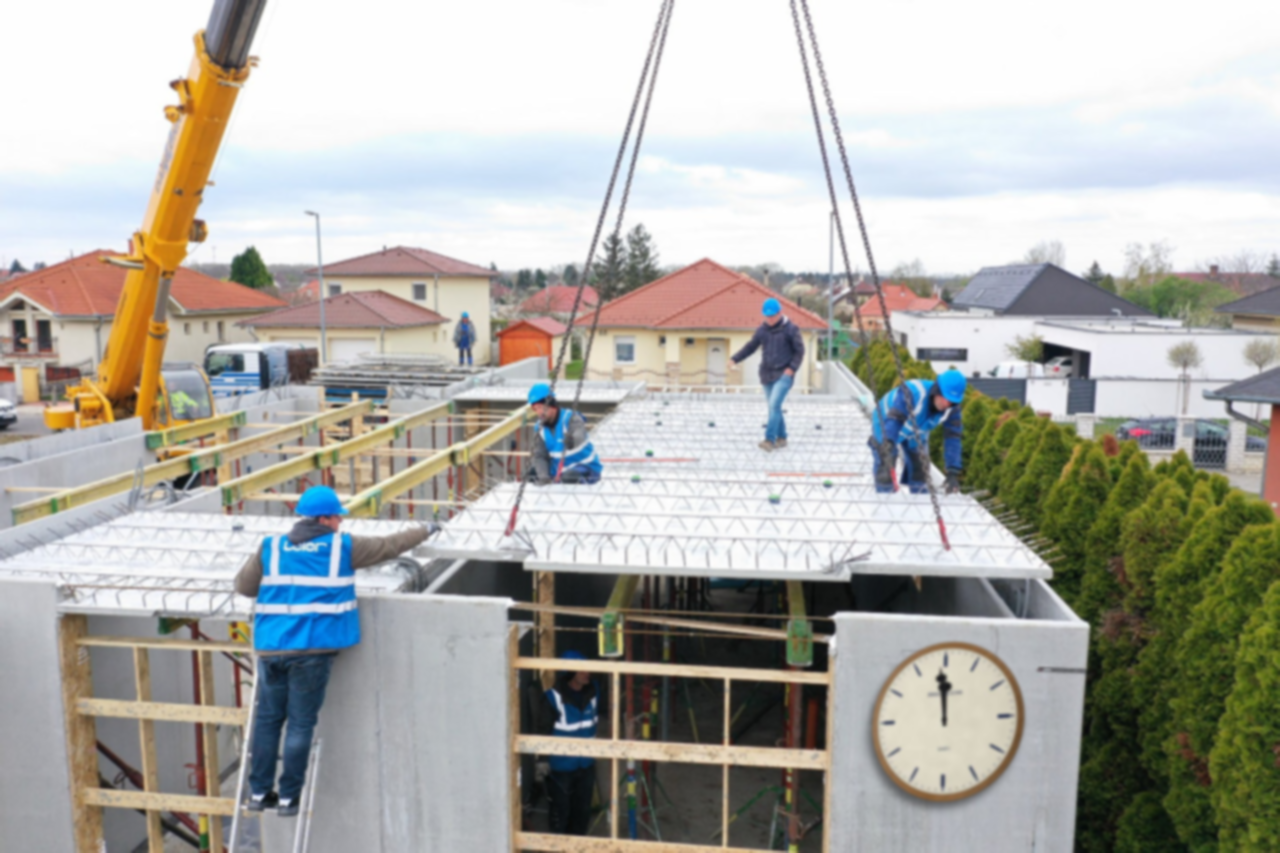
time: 11:59
